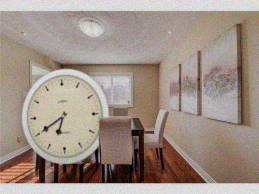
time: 6:40
